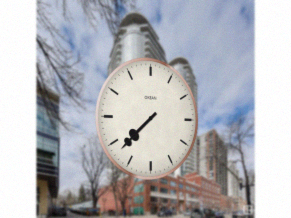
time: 7:38
